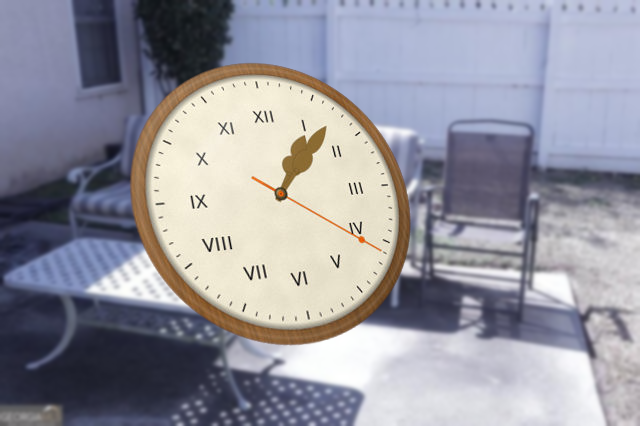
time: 1:07:21
